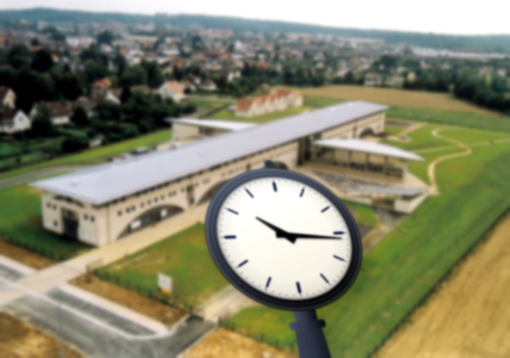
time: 10:16
